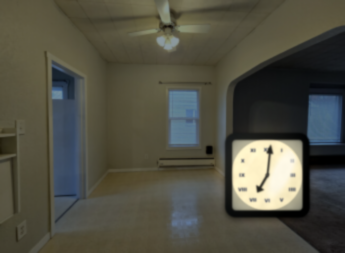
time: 7:01
